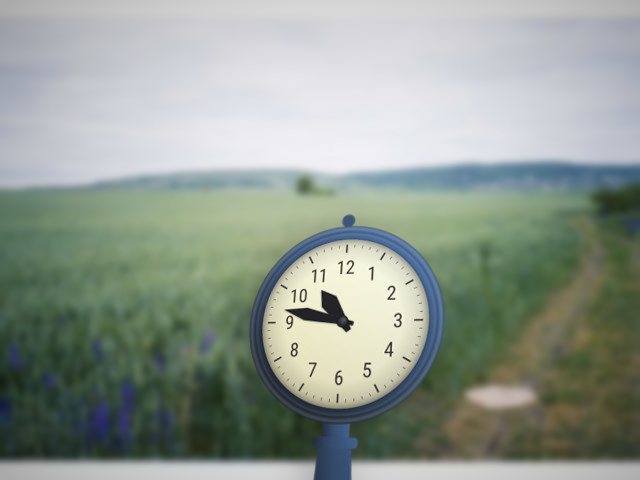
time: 10:47
